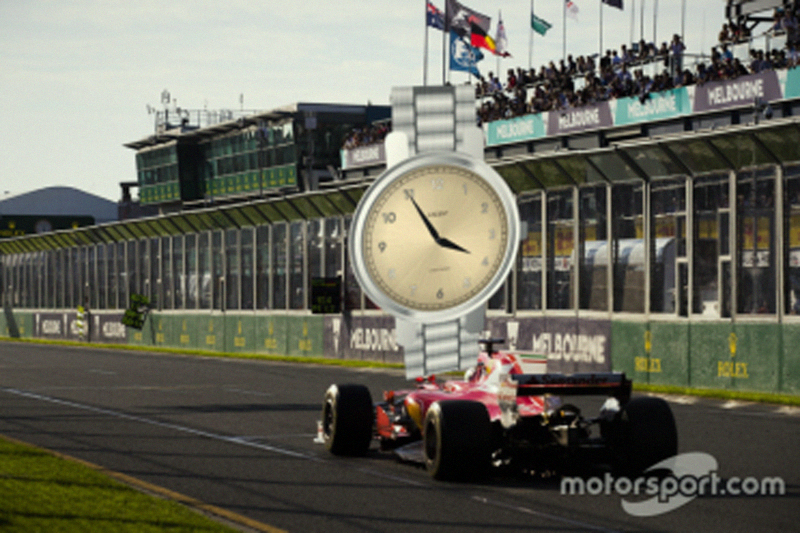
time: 3:55
